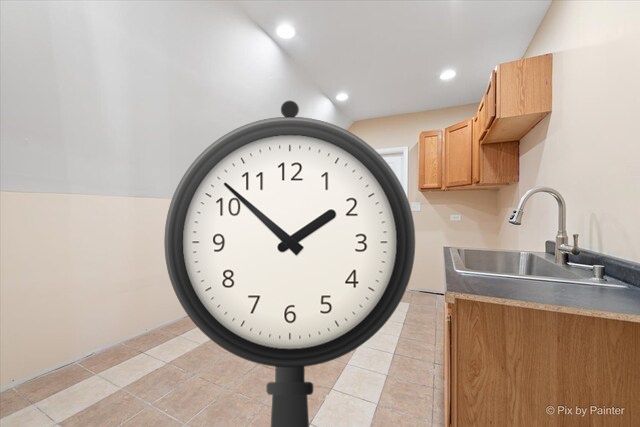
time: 1:52
